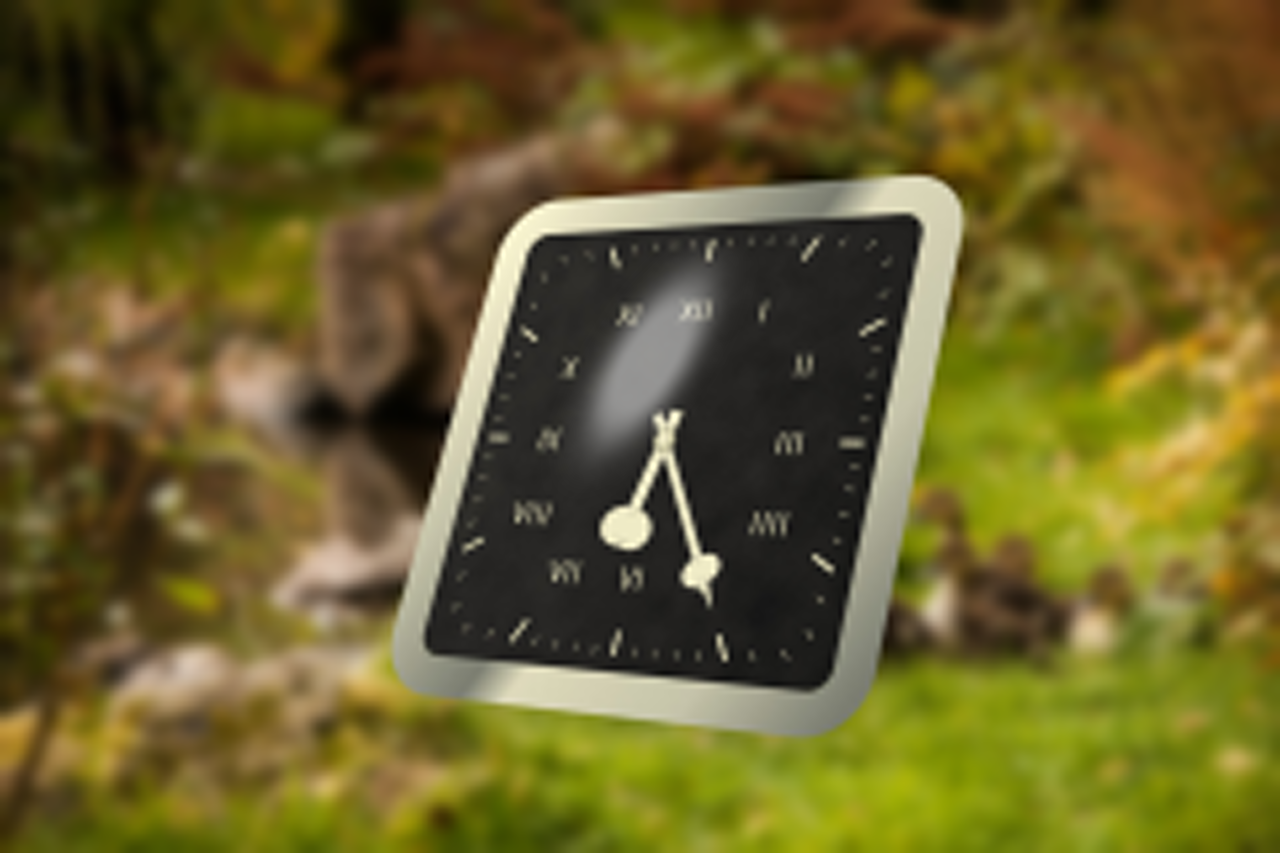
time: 6:25
